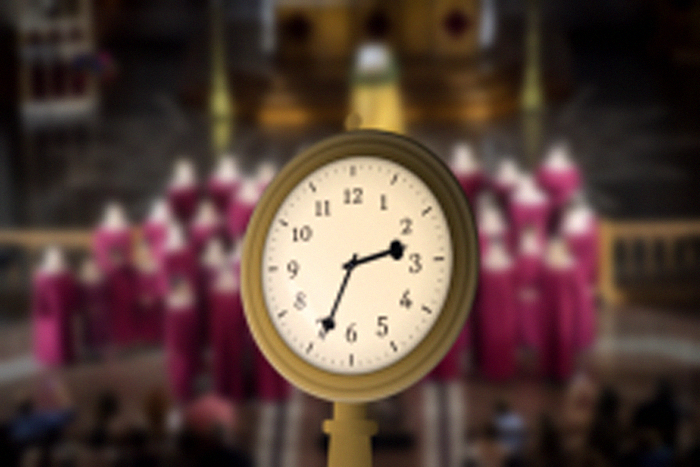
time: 2:34
